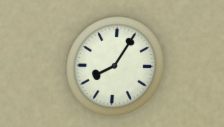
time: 8:05
